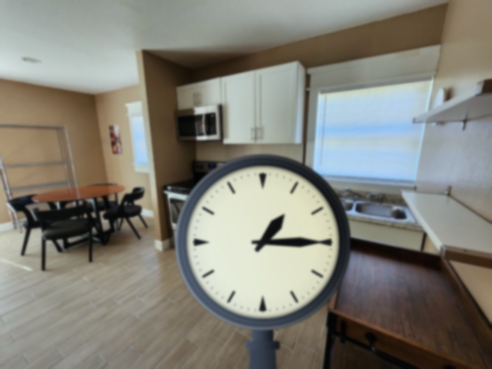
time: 1:15
